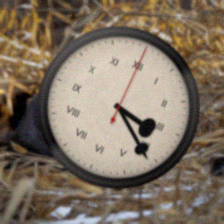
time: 3:21:00
